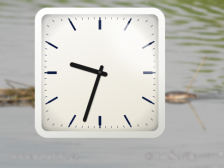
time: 9:33
